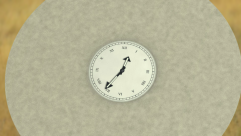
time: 12:36
